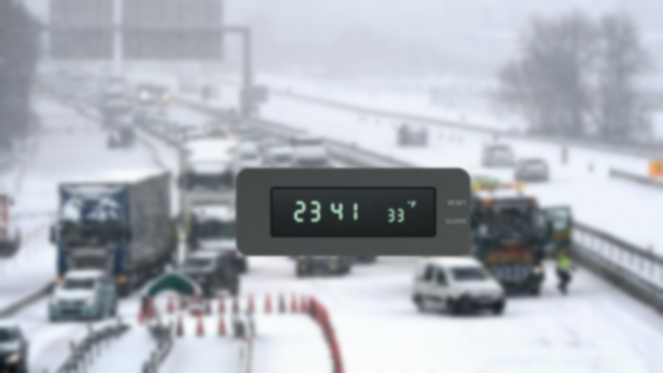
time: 23:41
